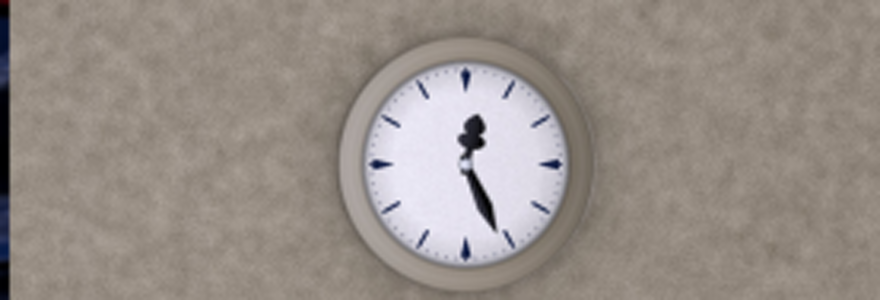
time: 12:26
